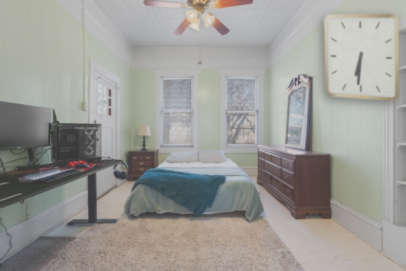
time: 6:31
